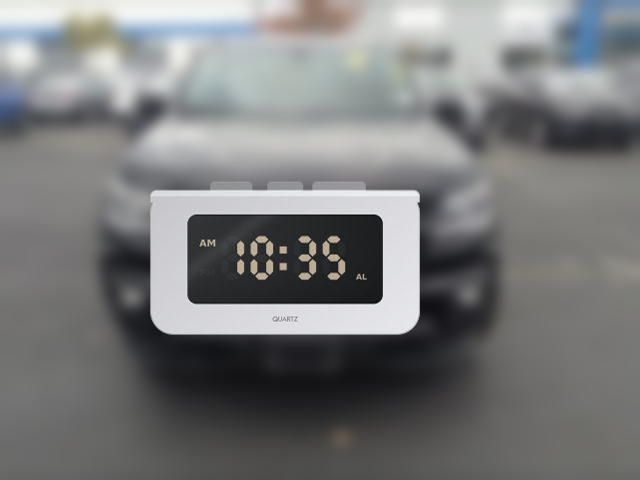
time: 10:35
